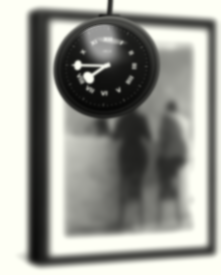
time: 7:45
